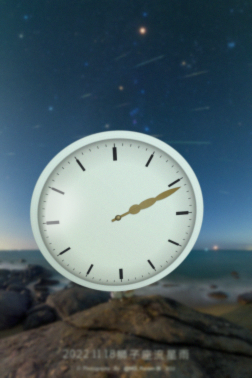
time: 2:11
